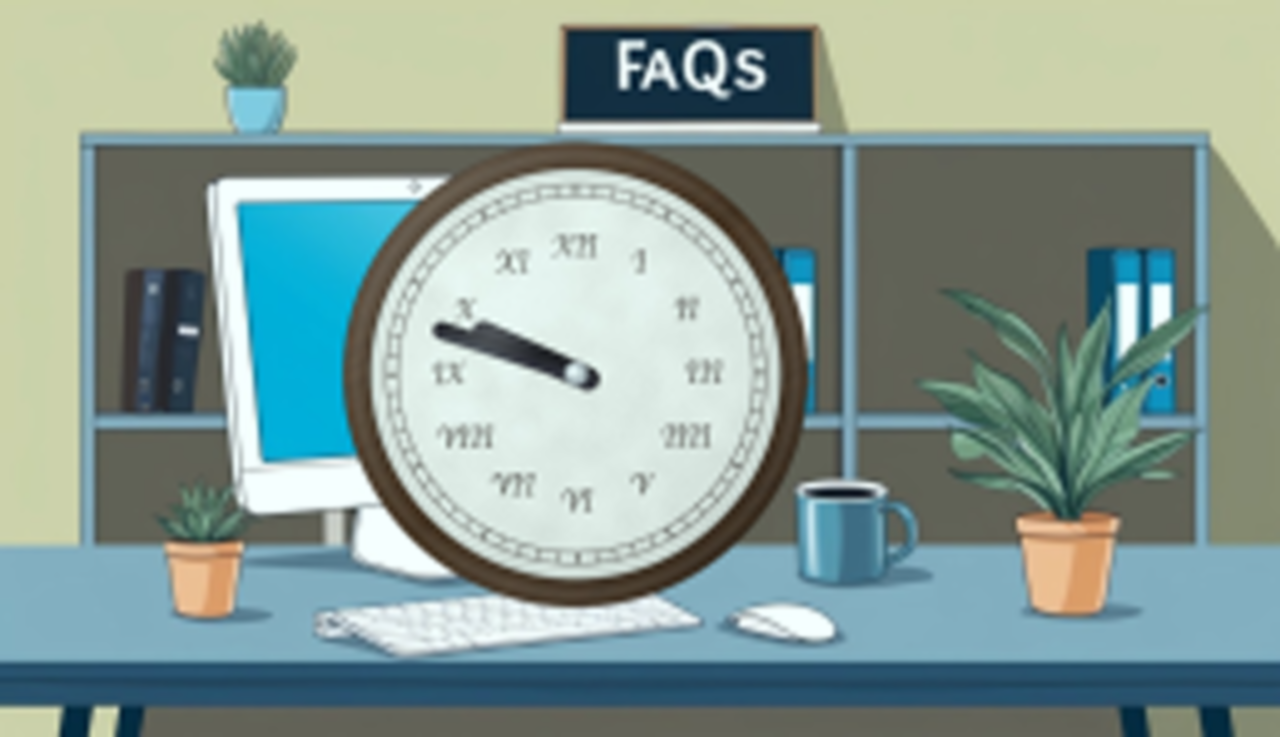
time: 9:48
